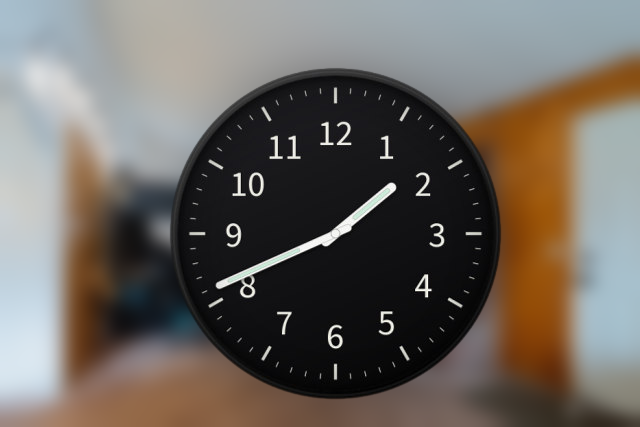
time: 1:41
